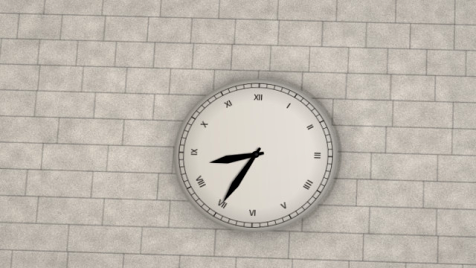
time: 8:35
